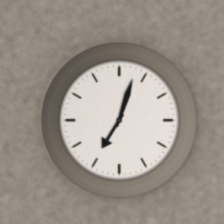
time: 7:03
